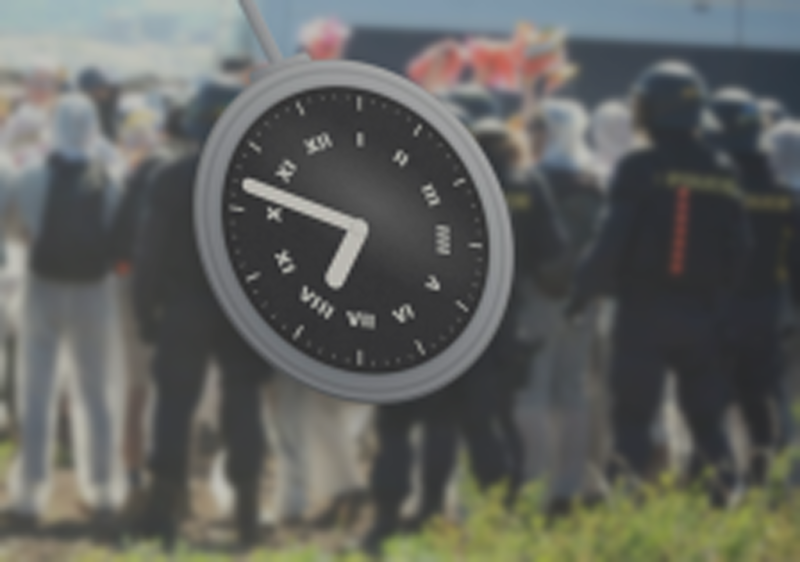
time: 7:52
